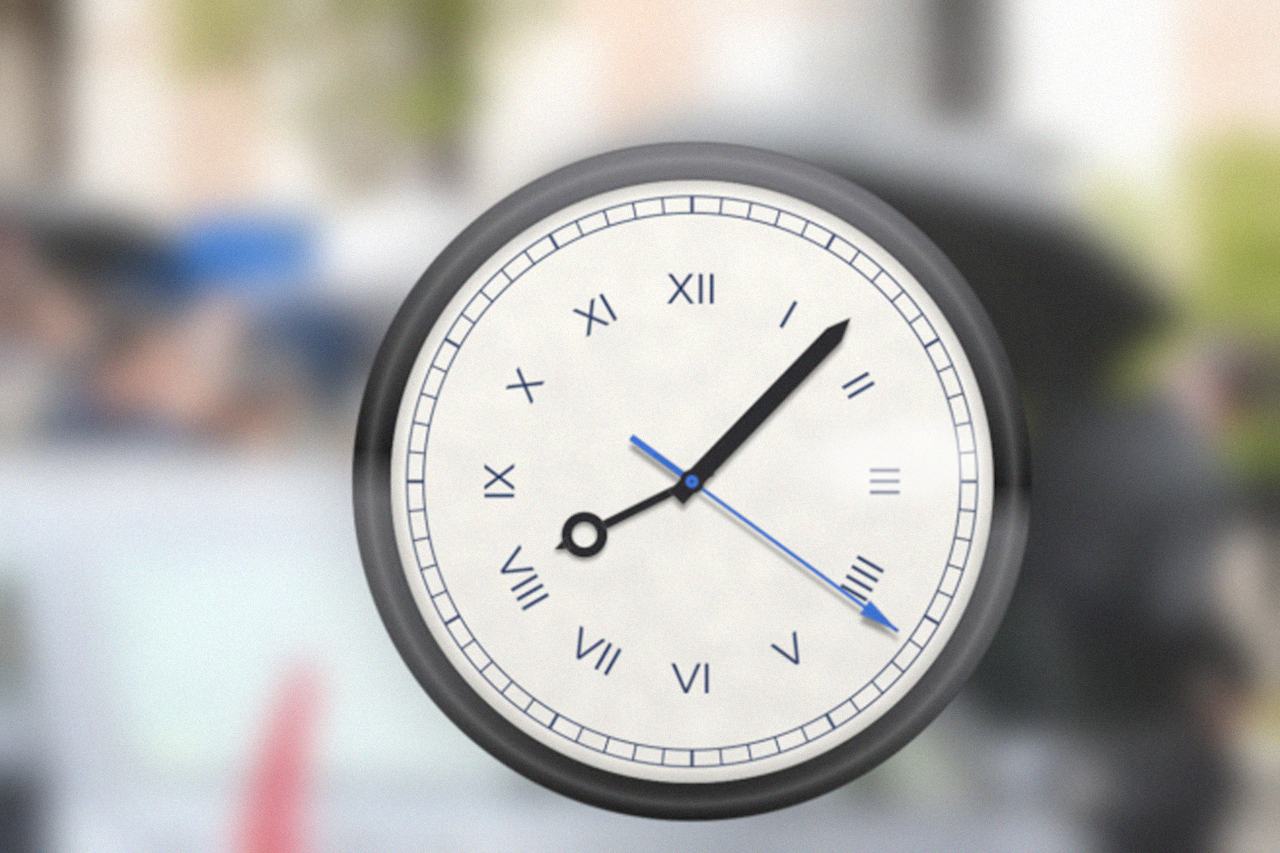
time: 8:07:21
